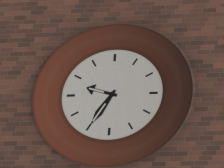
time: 9:35
